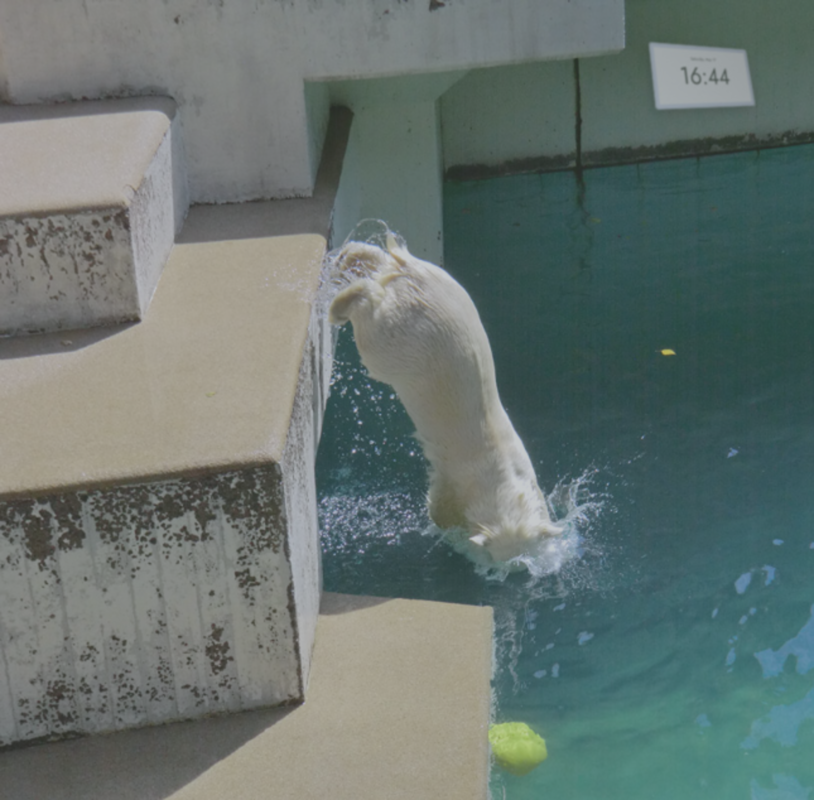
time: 16:44
